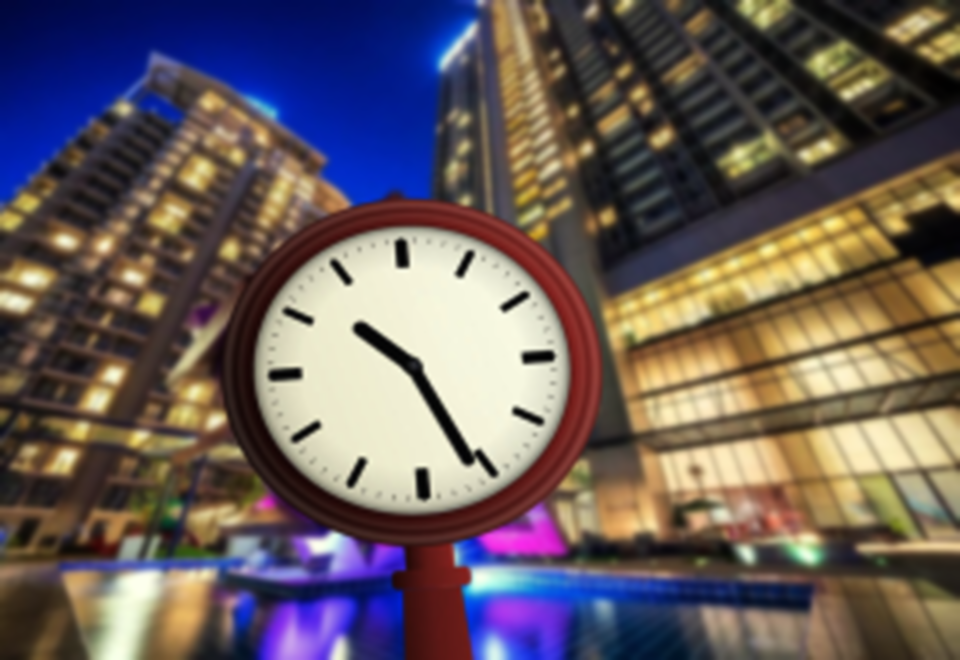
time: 10:26
